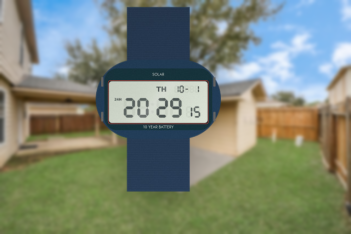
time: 20:29:15
